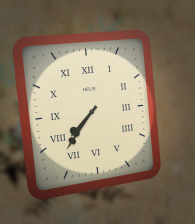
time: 7:37
